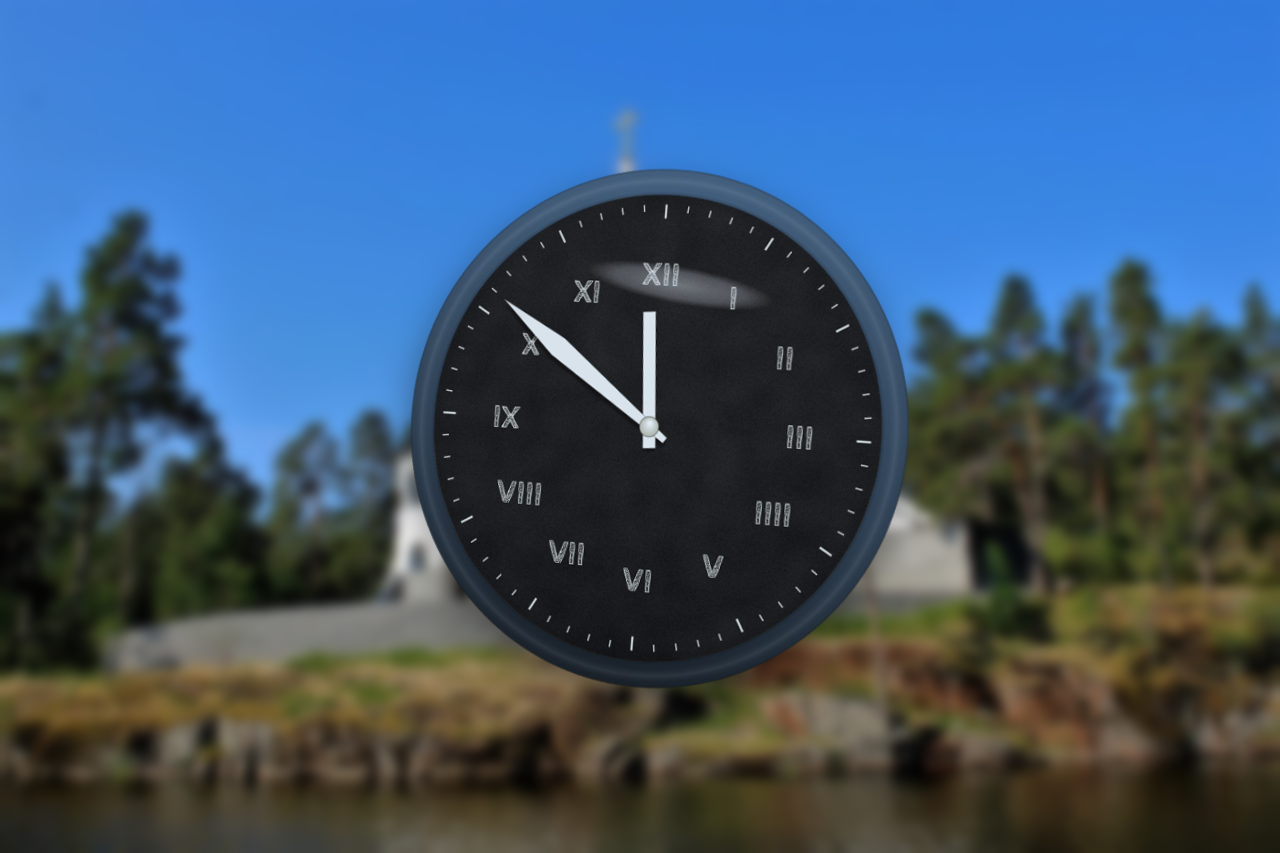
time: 11:51
